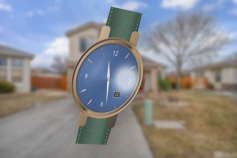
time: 11:28
